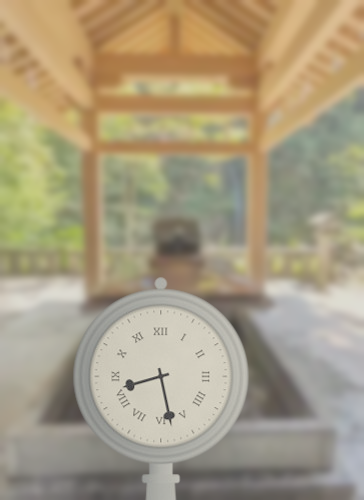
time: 8:28
